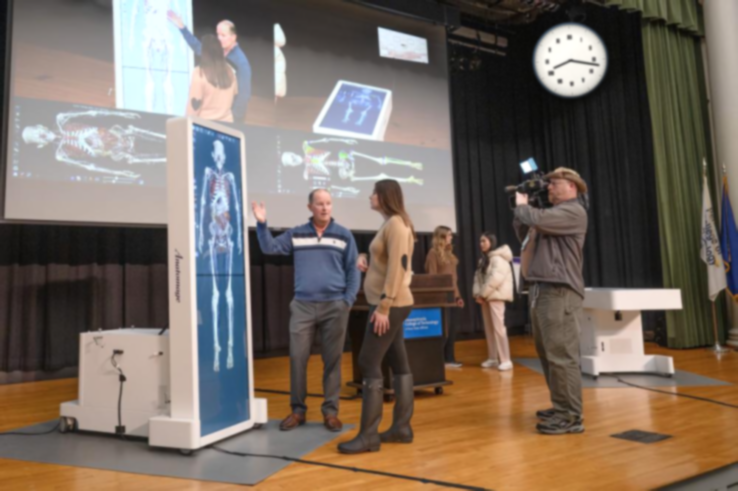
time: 8:17
